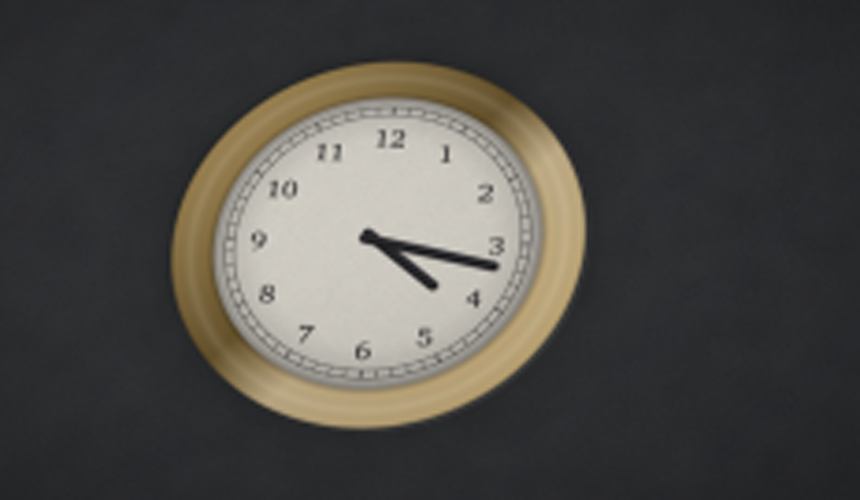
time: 4:17
